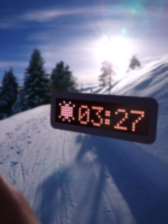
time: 3:27
